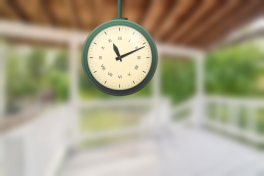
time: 11:11
